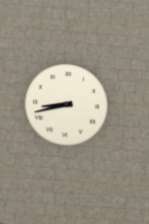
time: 8:42
